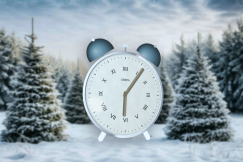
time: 6:06
